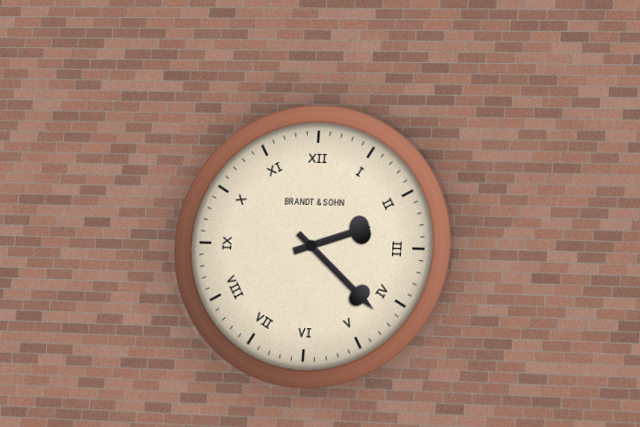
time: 2:22
